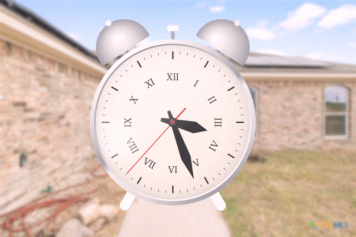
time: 3:26:37
